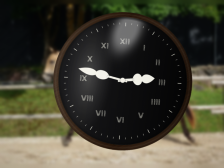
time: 2:47
